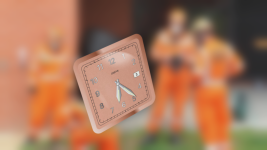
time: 6:24
